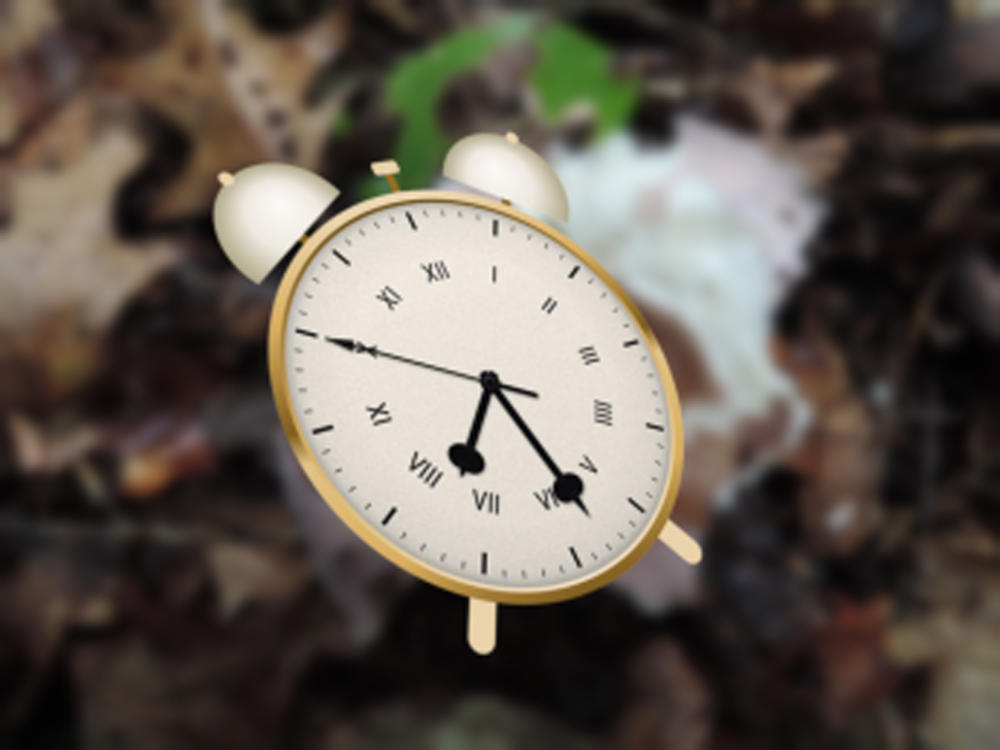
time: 7:27:50
